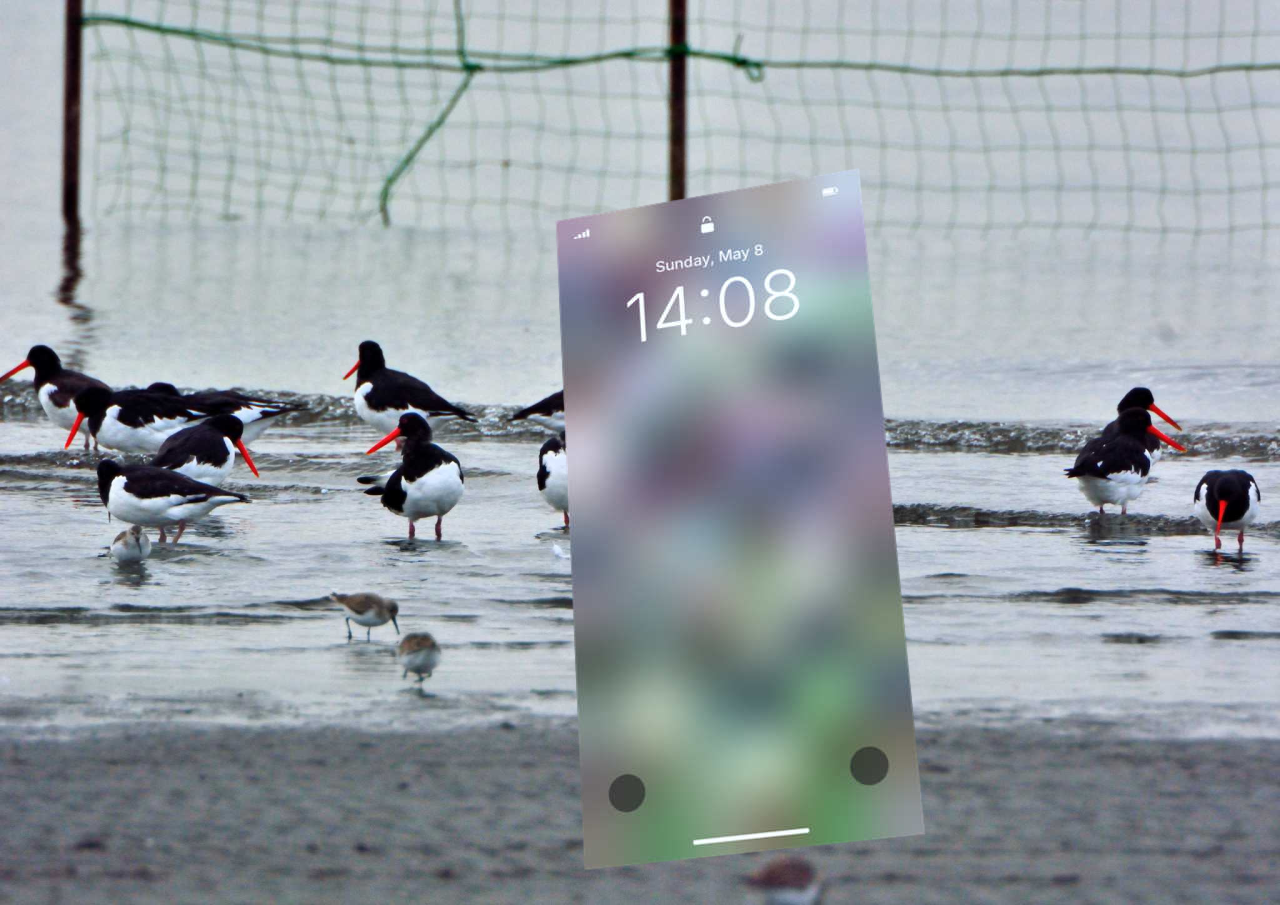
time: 14:08
